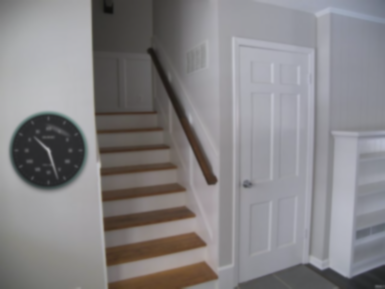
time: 10:27
